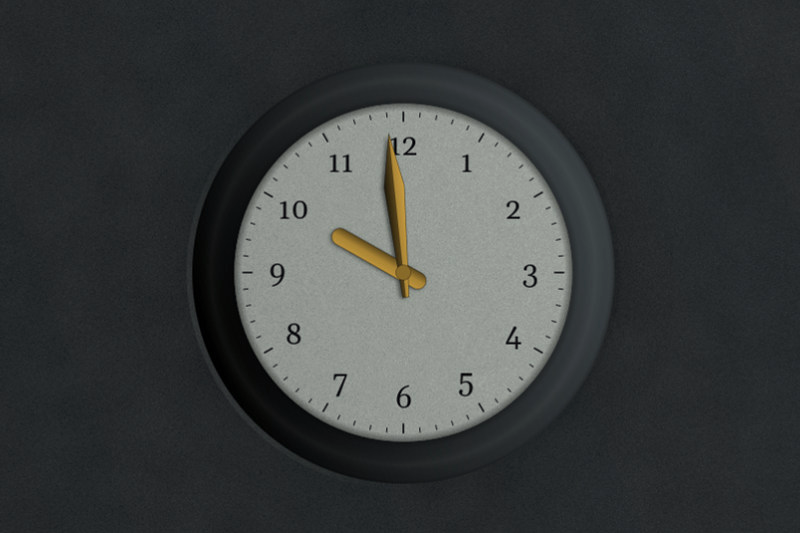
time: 9:59
